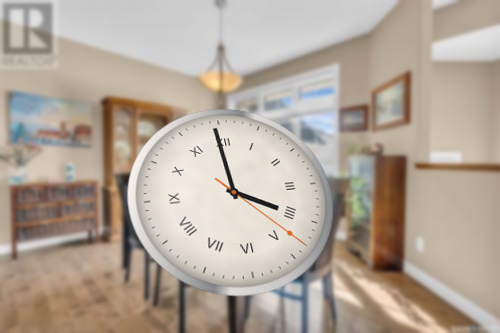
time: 3:59:23
